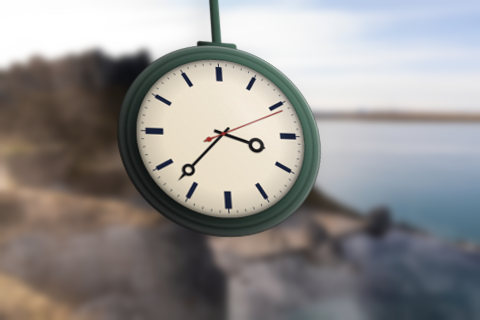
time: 3:37:11
